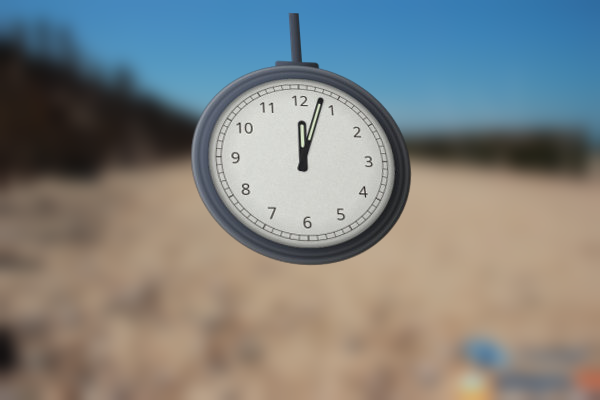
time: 12:03
